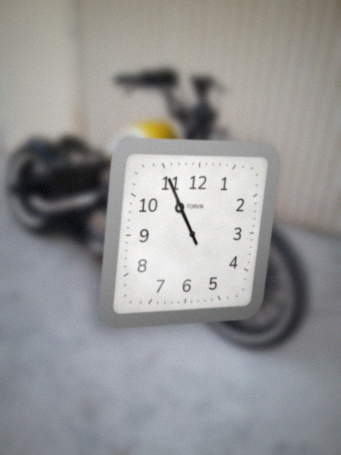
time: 10:55
